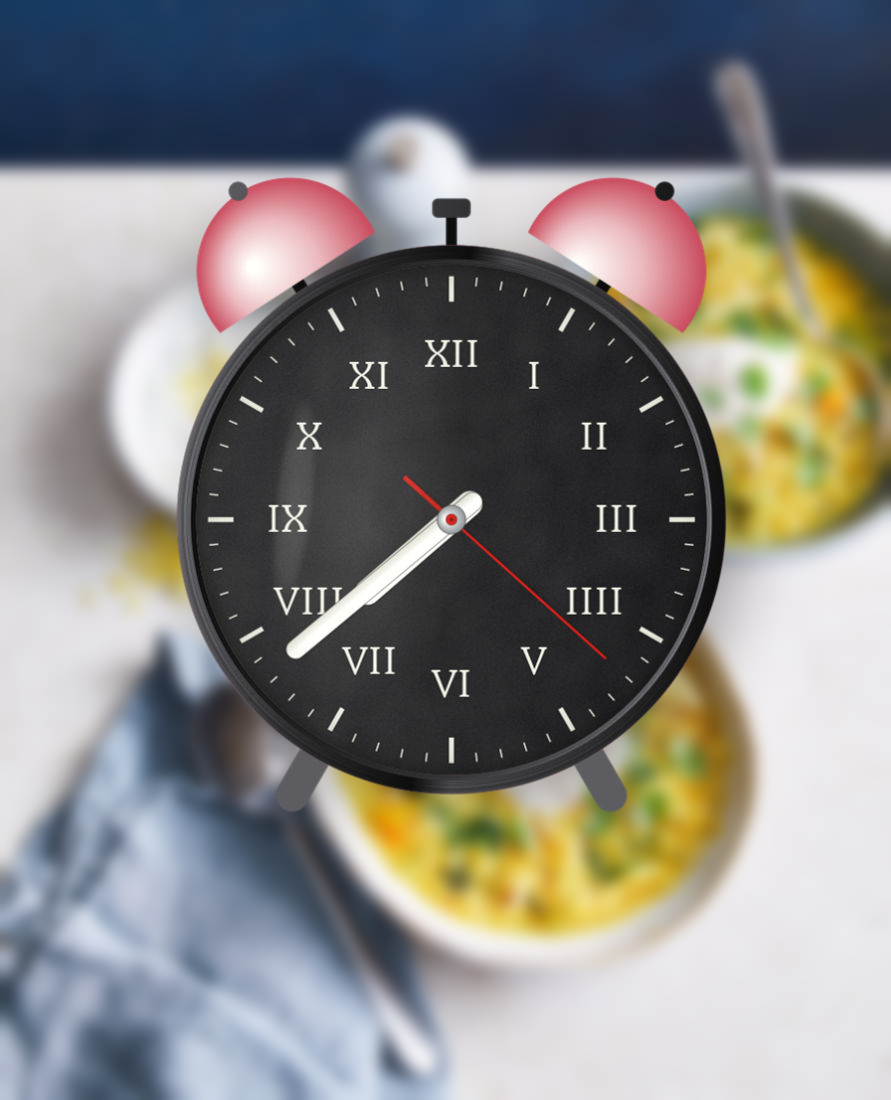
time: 7:38:22
